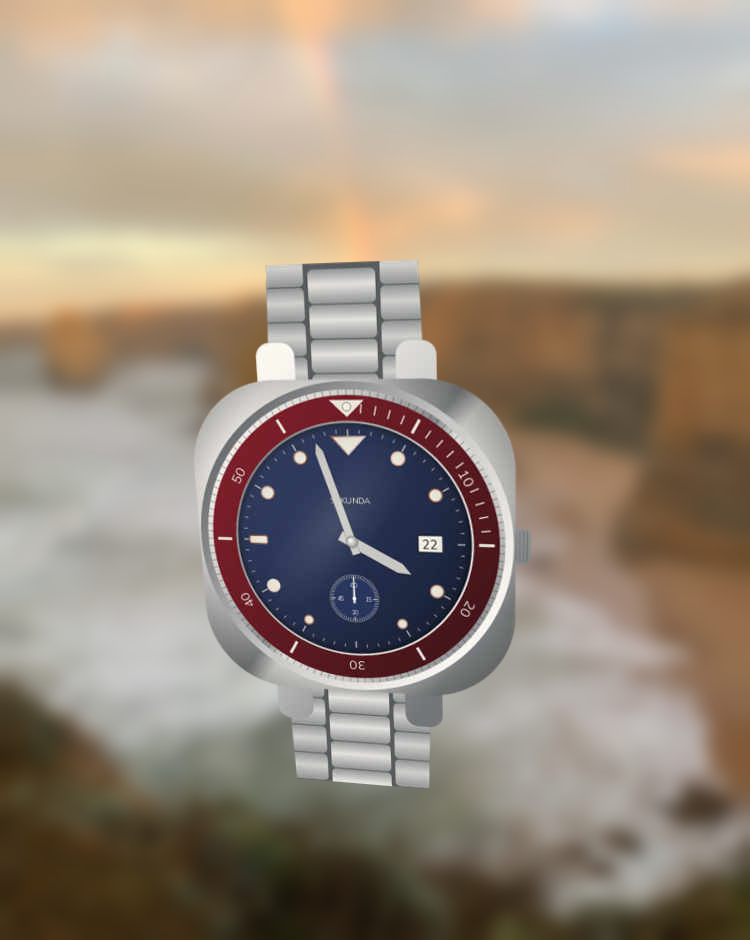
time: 3:57
